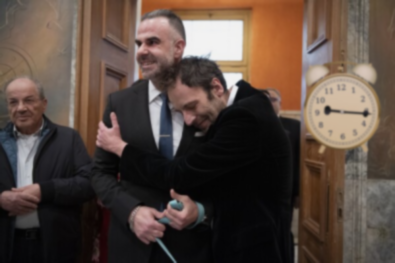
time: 9:16
